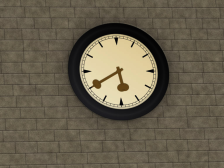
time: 5:40
